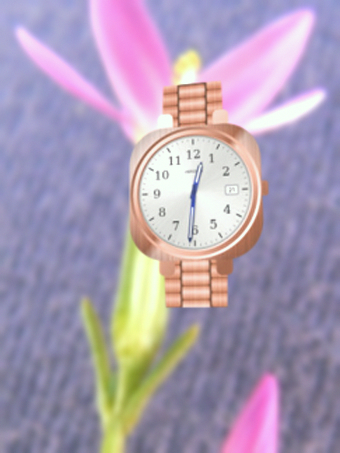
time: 12:31
